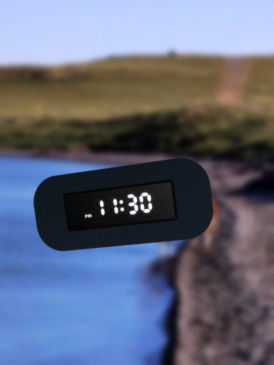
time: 11:30
